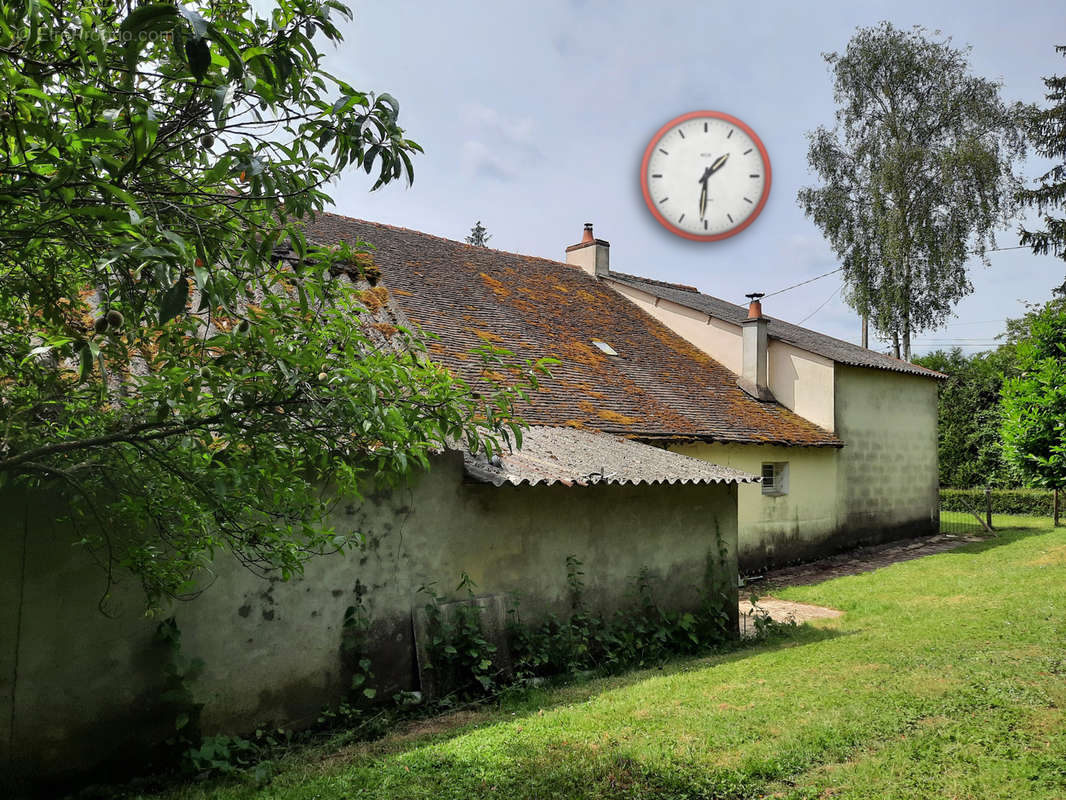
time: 1:31
